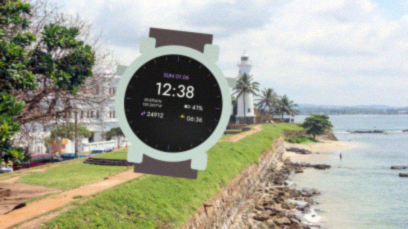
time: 12:38
